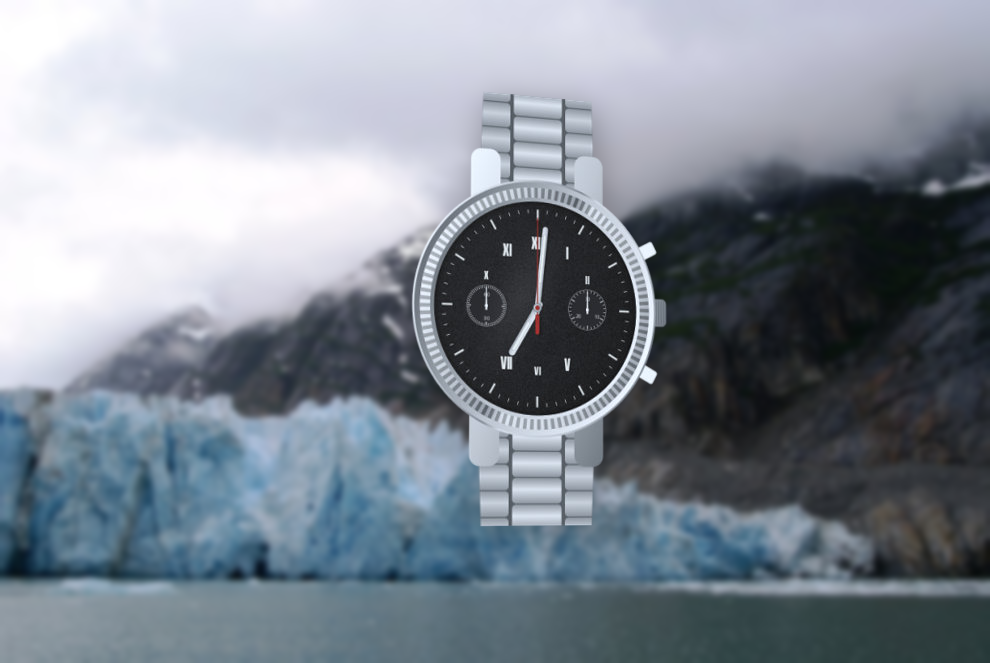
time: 7:01
